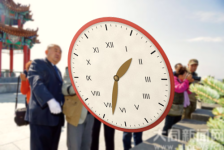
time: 1:33
